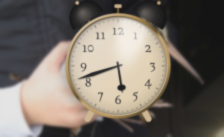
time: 5:42
